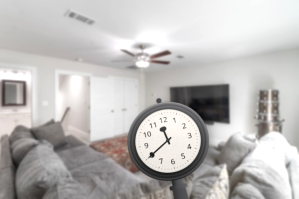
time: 11:40
